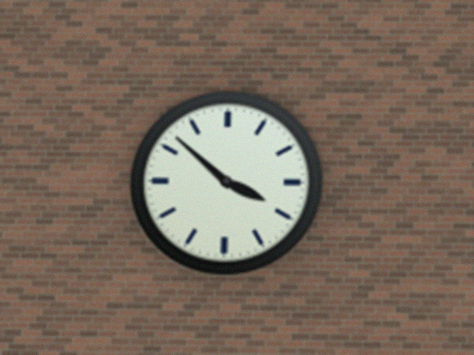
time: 3:52
